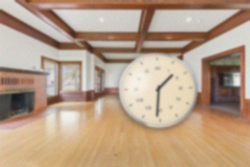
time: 1:31
